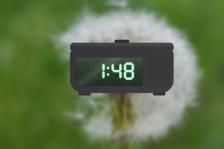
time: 1:48
